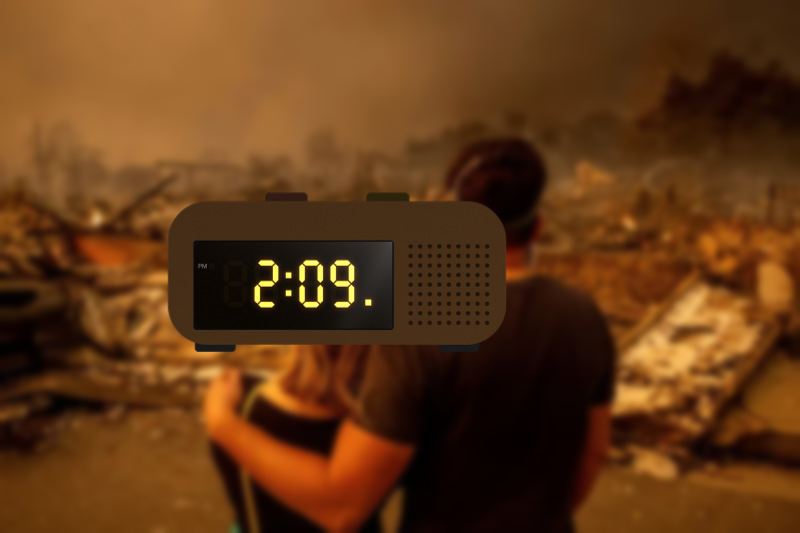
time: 2:09
